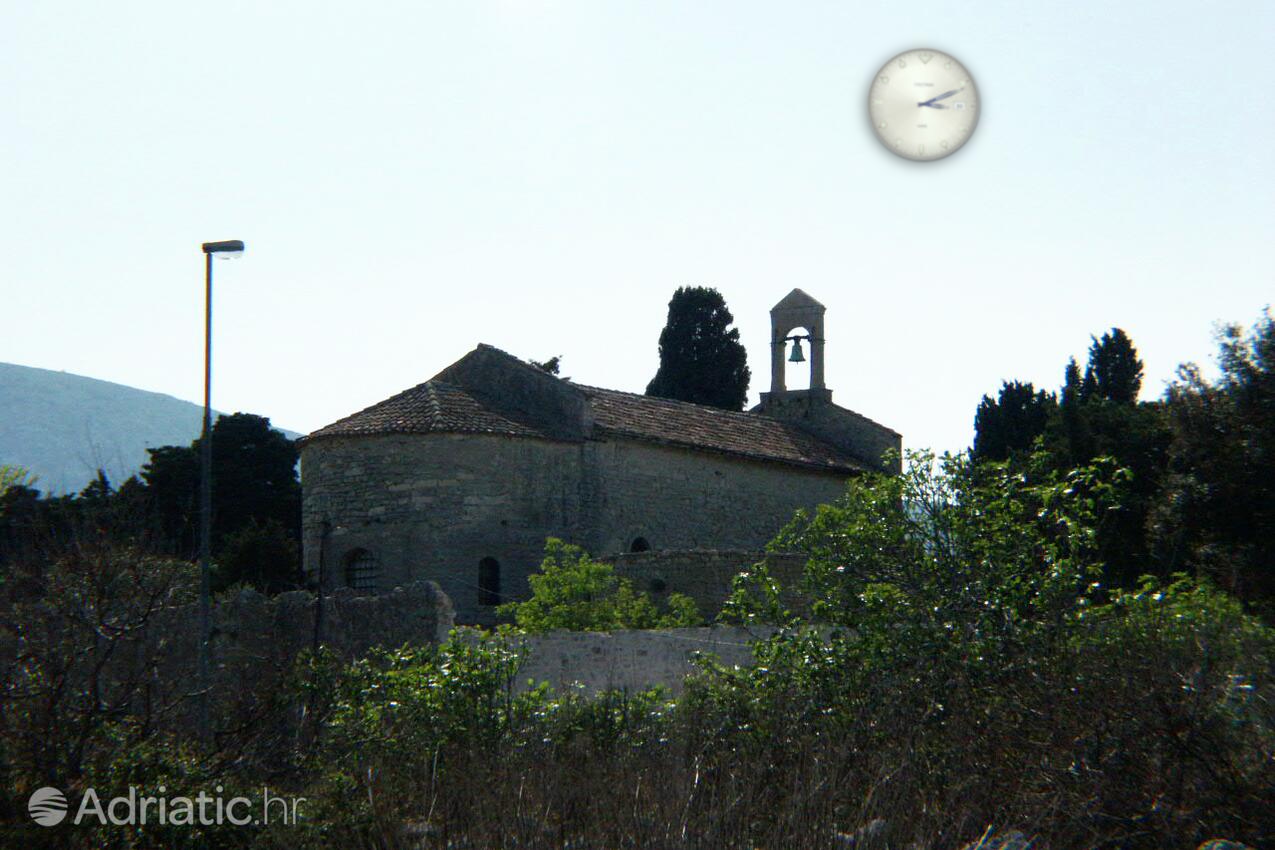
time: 3:11
